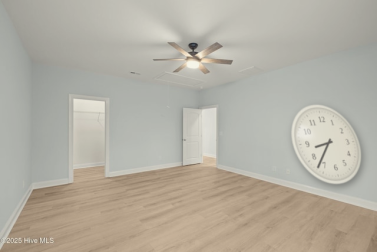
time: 8:37
